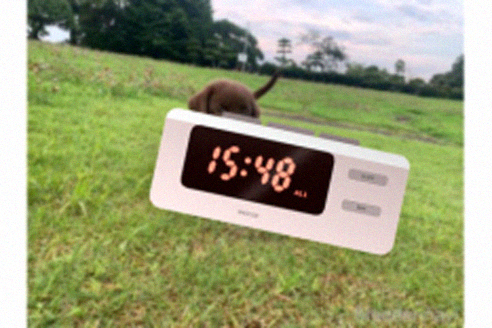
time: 15:48
